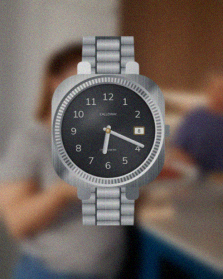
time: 6:19
